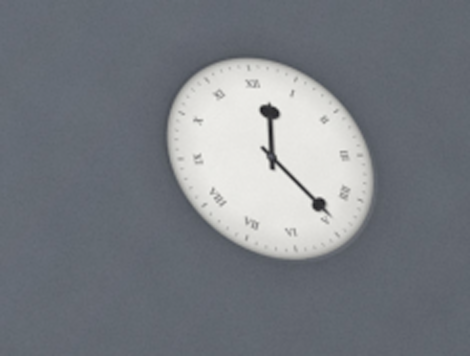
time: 12:24
